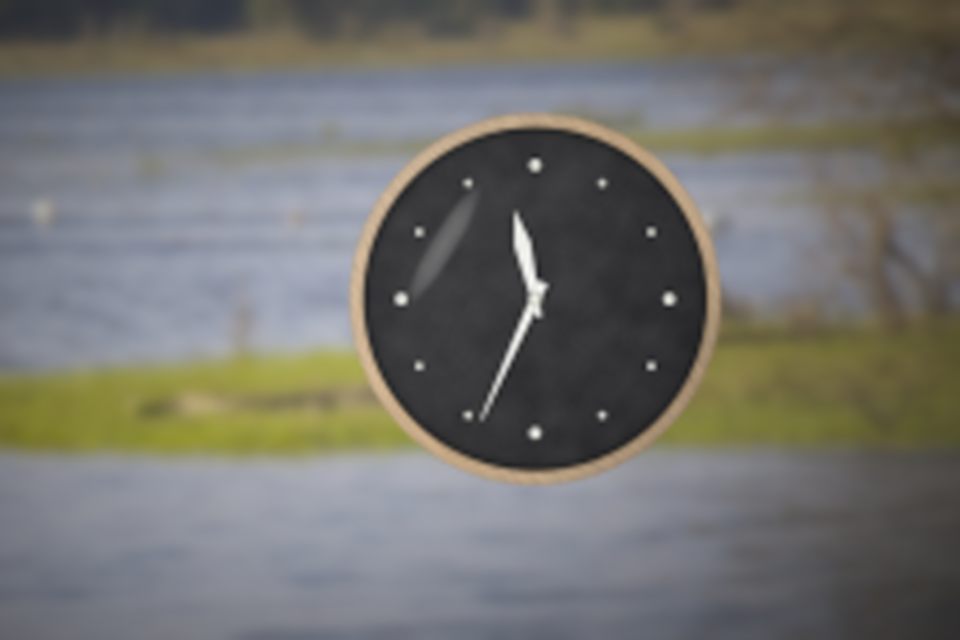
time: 11:34
